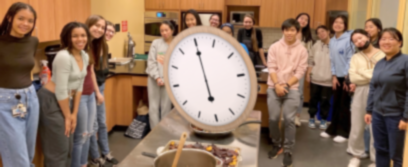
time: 6:00
